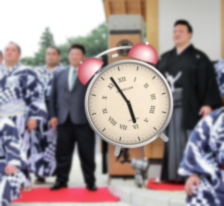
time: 5:57
